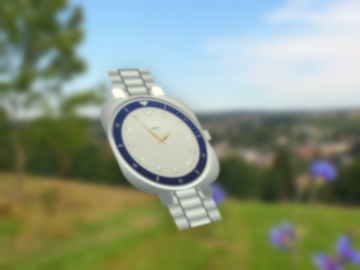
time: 1:55
